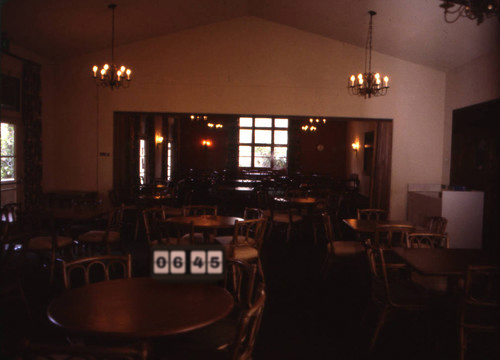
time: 6:45
